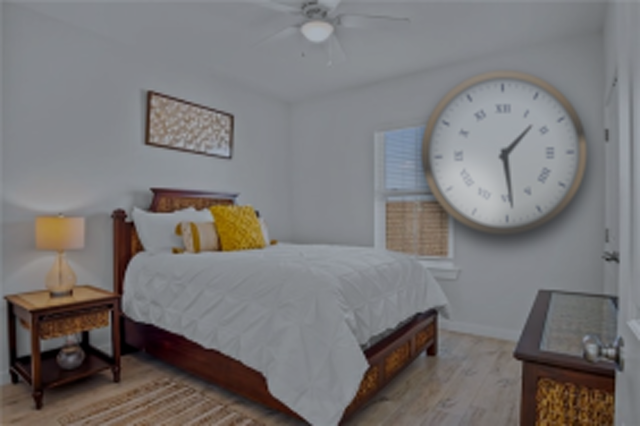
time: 1:29
